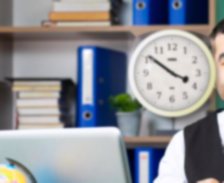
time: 3:51
